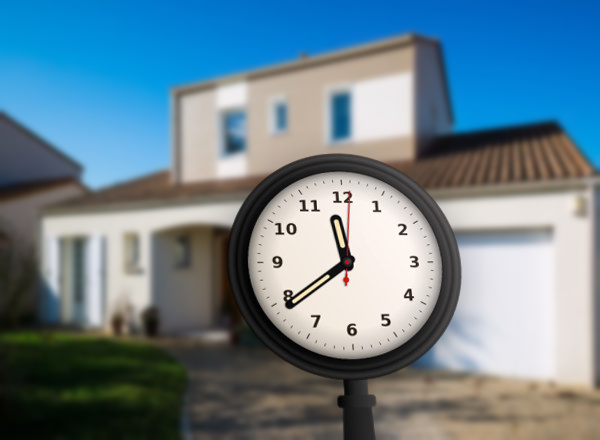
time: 11:39:01
